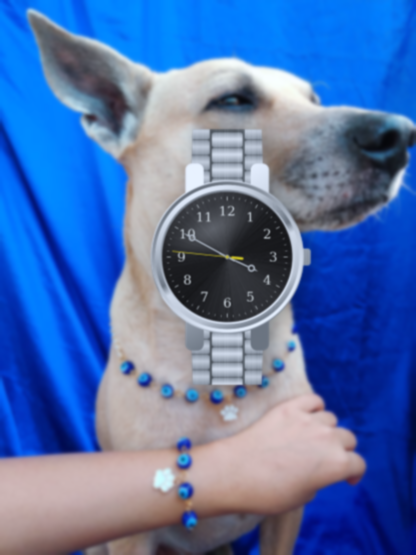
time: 3:49:46
